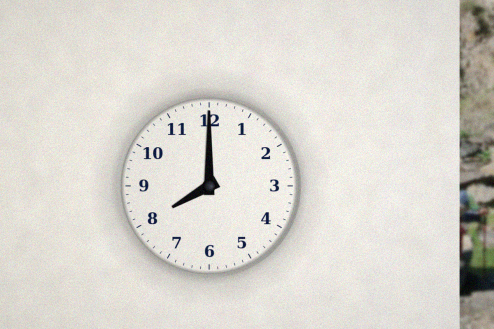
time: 8:00
